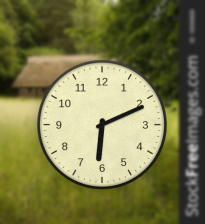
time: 6:11
